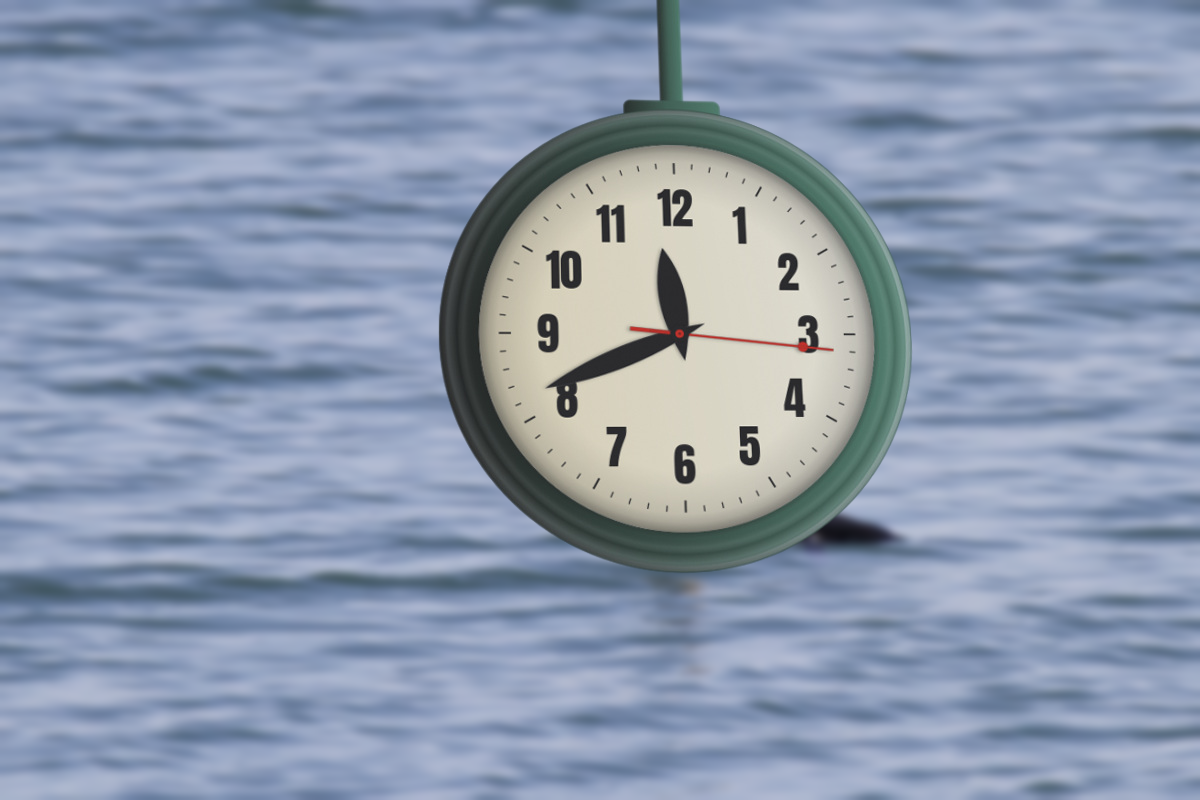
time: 11:41:16
